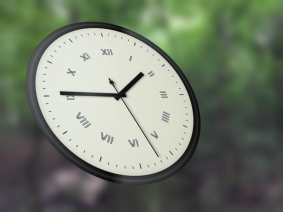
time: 1:45:27
